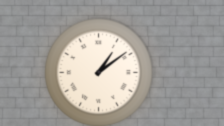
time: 1:09
